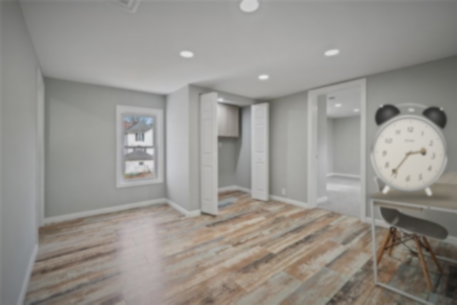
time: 2:36
